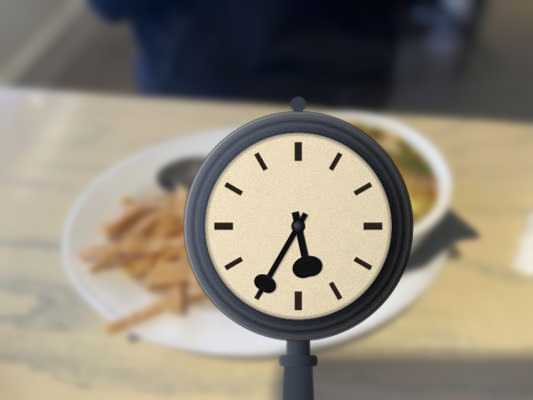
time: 5:35
